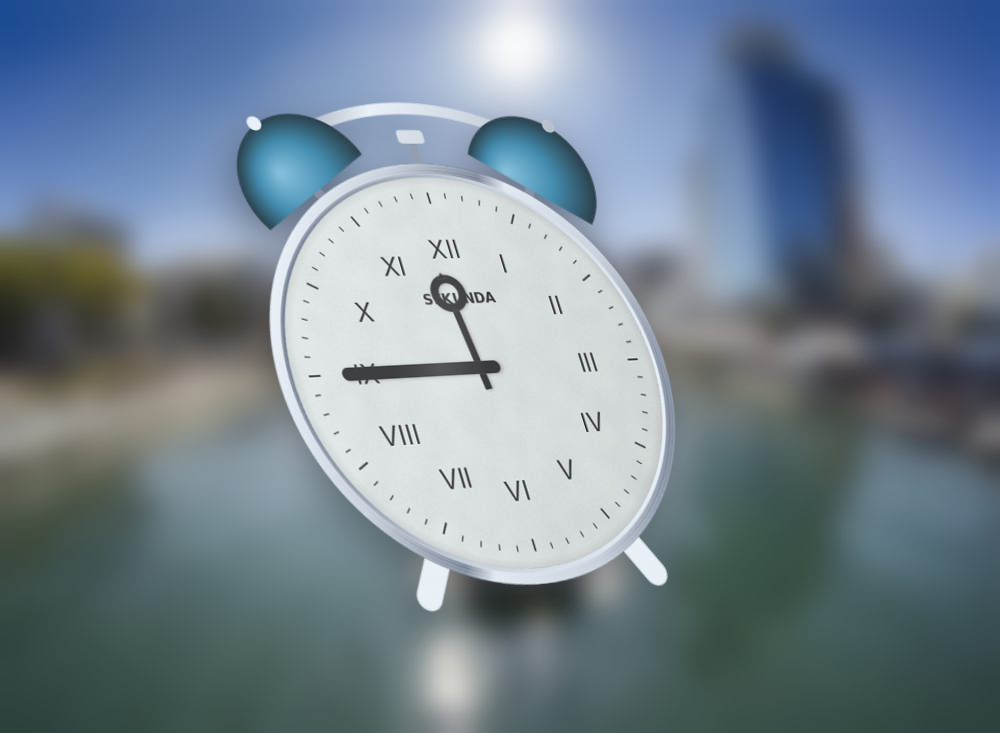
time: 11:45
